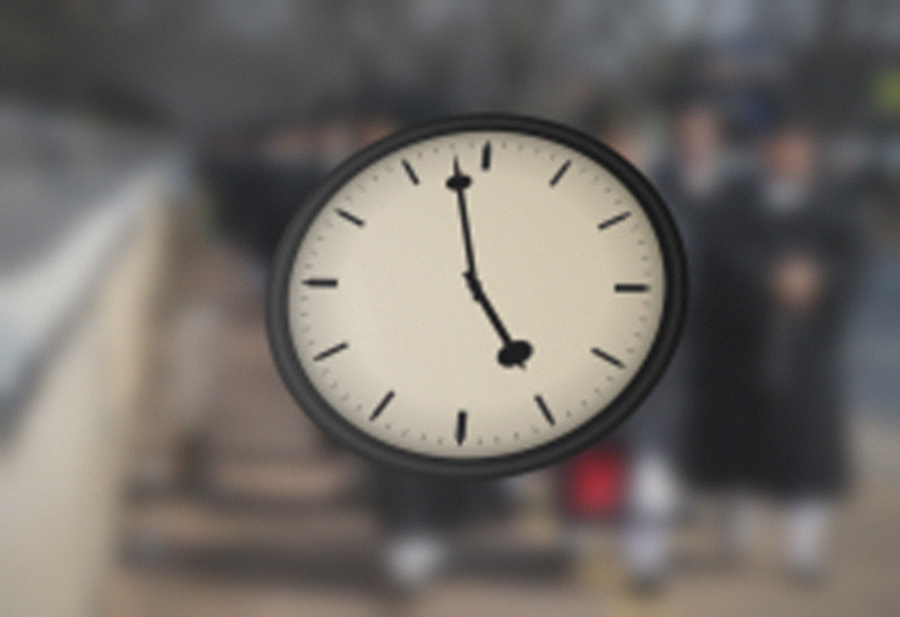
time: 4:58
